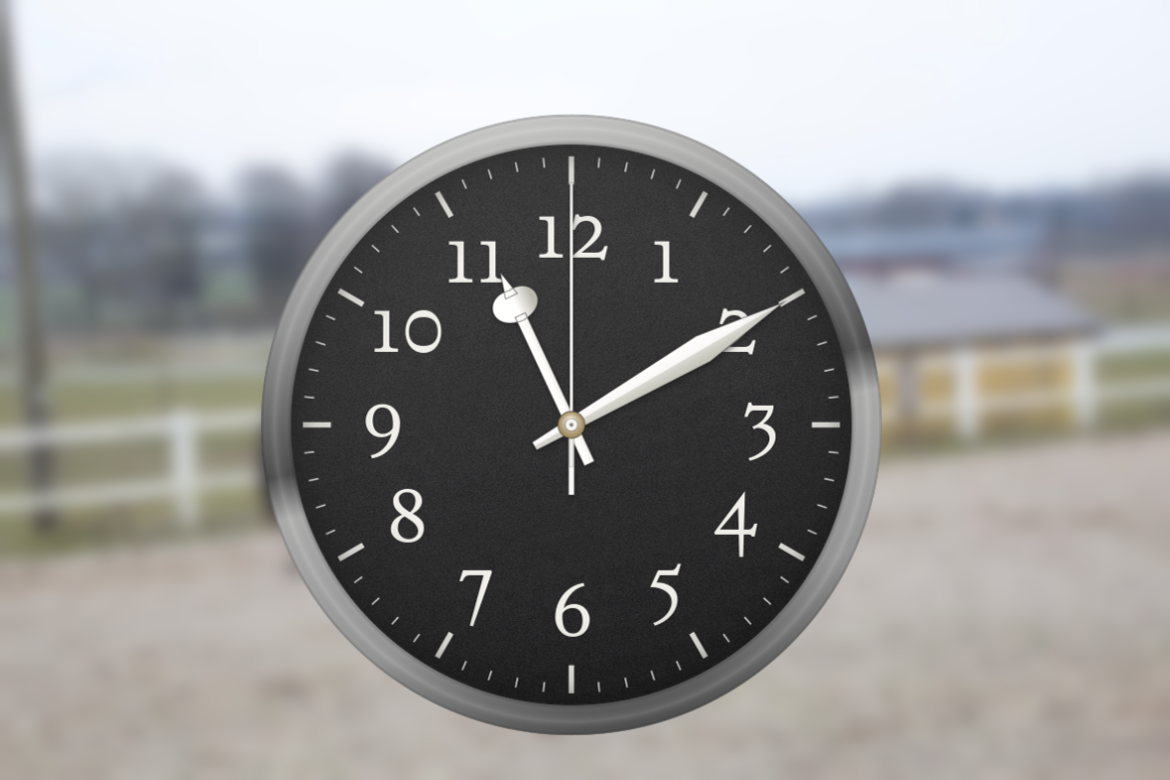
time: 11:10:00
